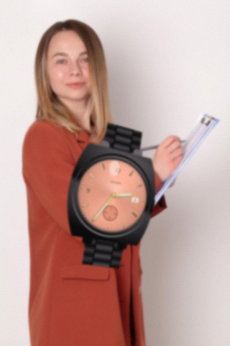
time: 2:35
